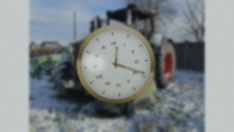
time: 12:19
